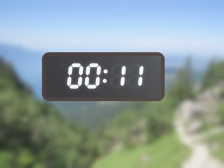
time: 0:11
